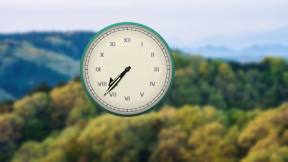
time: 7:37
